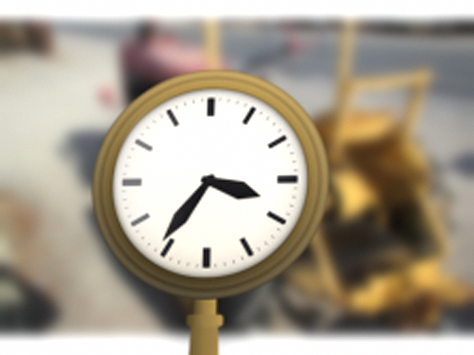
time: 3:36
